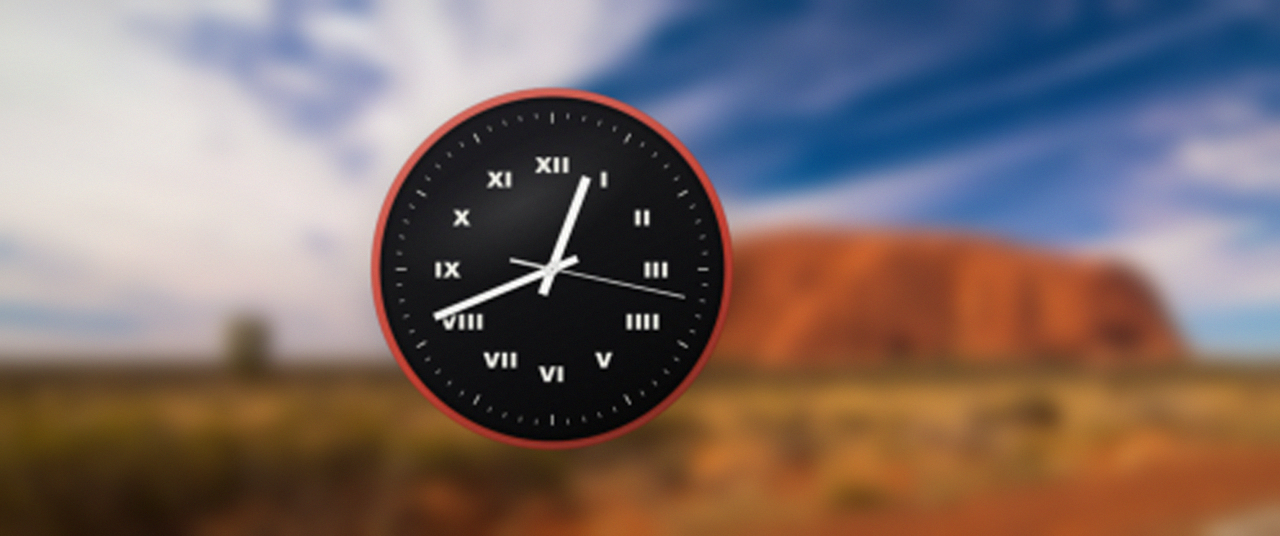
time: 12:41:17
